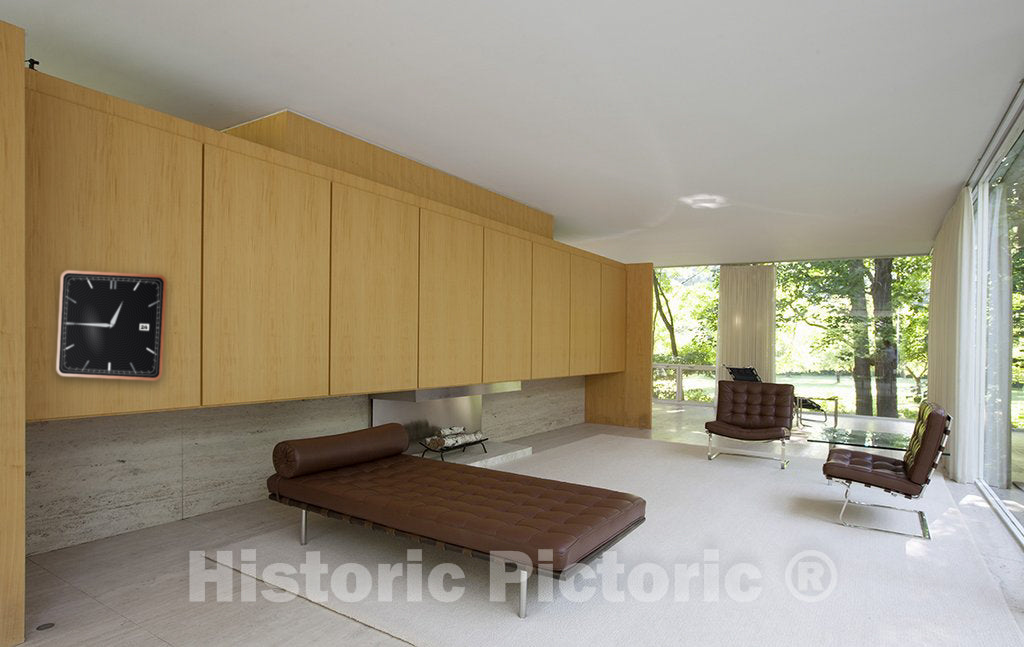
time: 12:45
